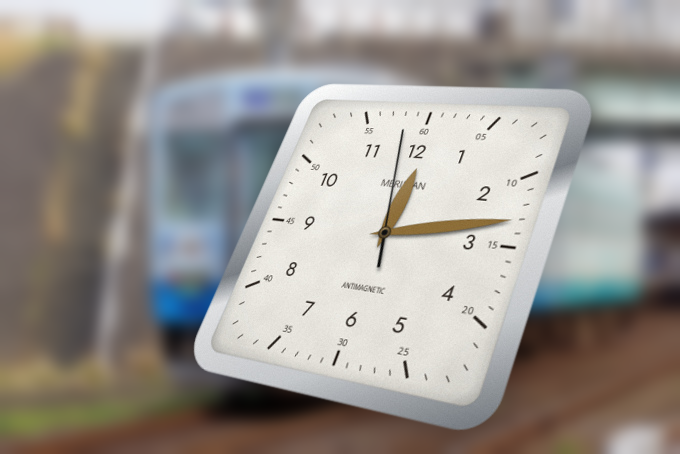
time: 12:12:58
